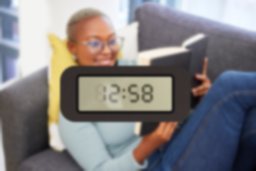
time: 12:58
